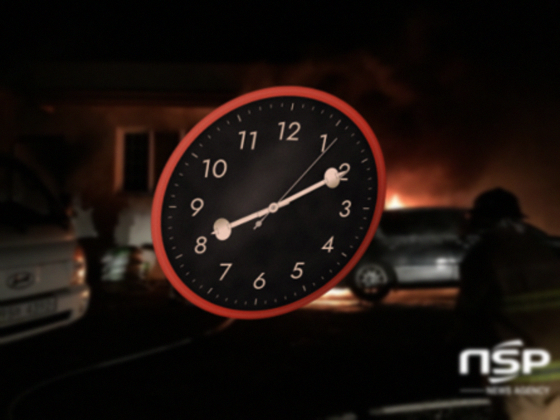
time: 8:10:06
